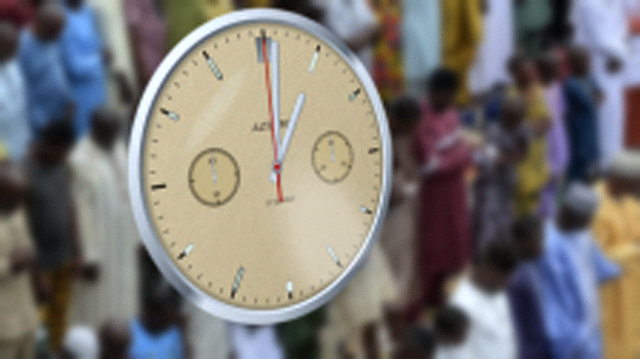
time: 1:01
